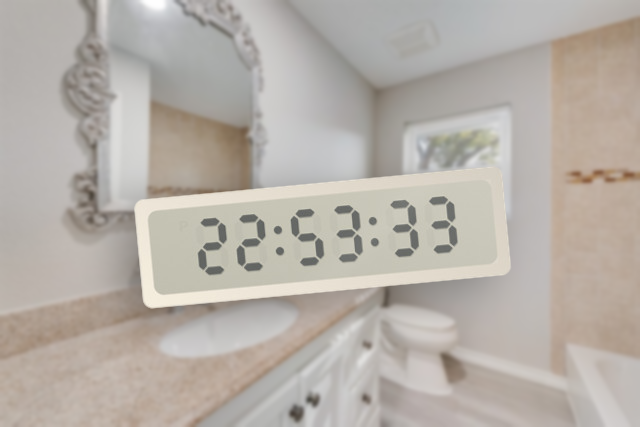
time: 22:53:33
